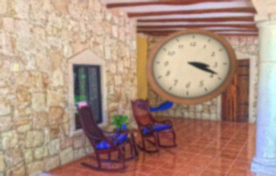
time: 3:19
